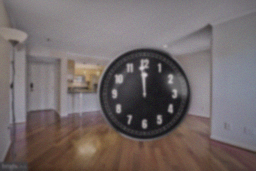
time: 11:59
